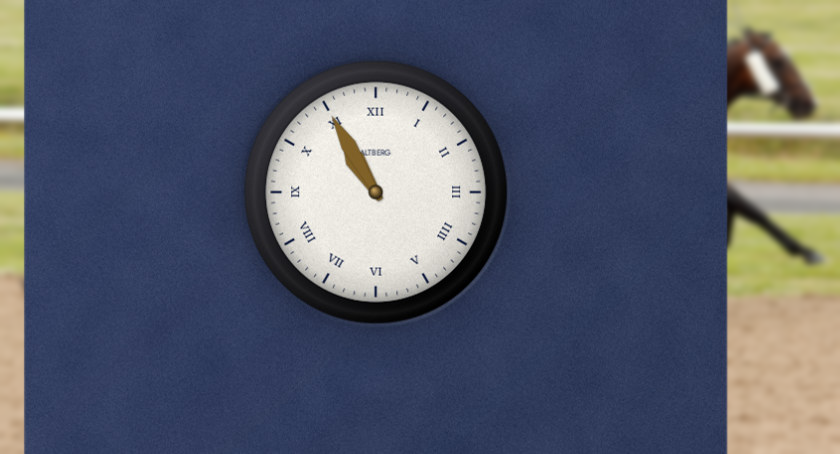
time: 10:55
